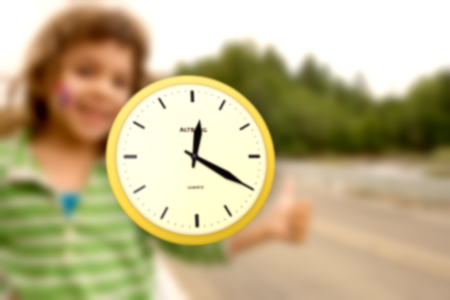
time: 12:20
